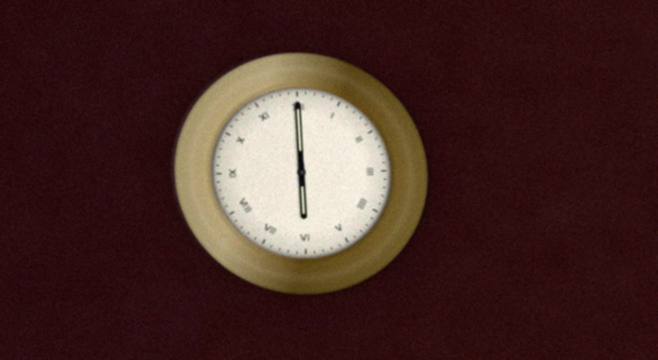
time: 6:00
